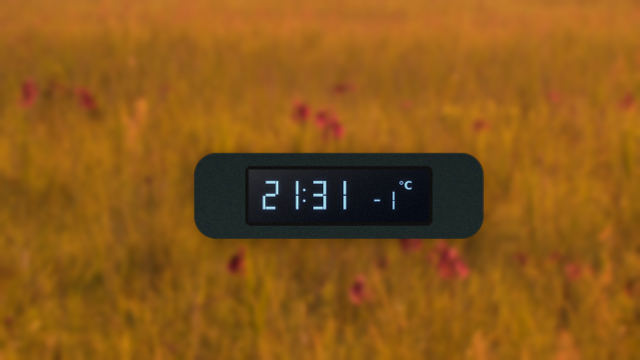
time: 21:31
